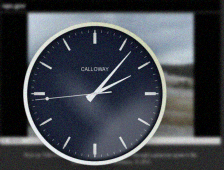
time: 2:06:44
